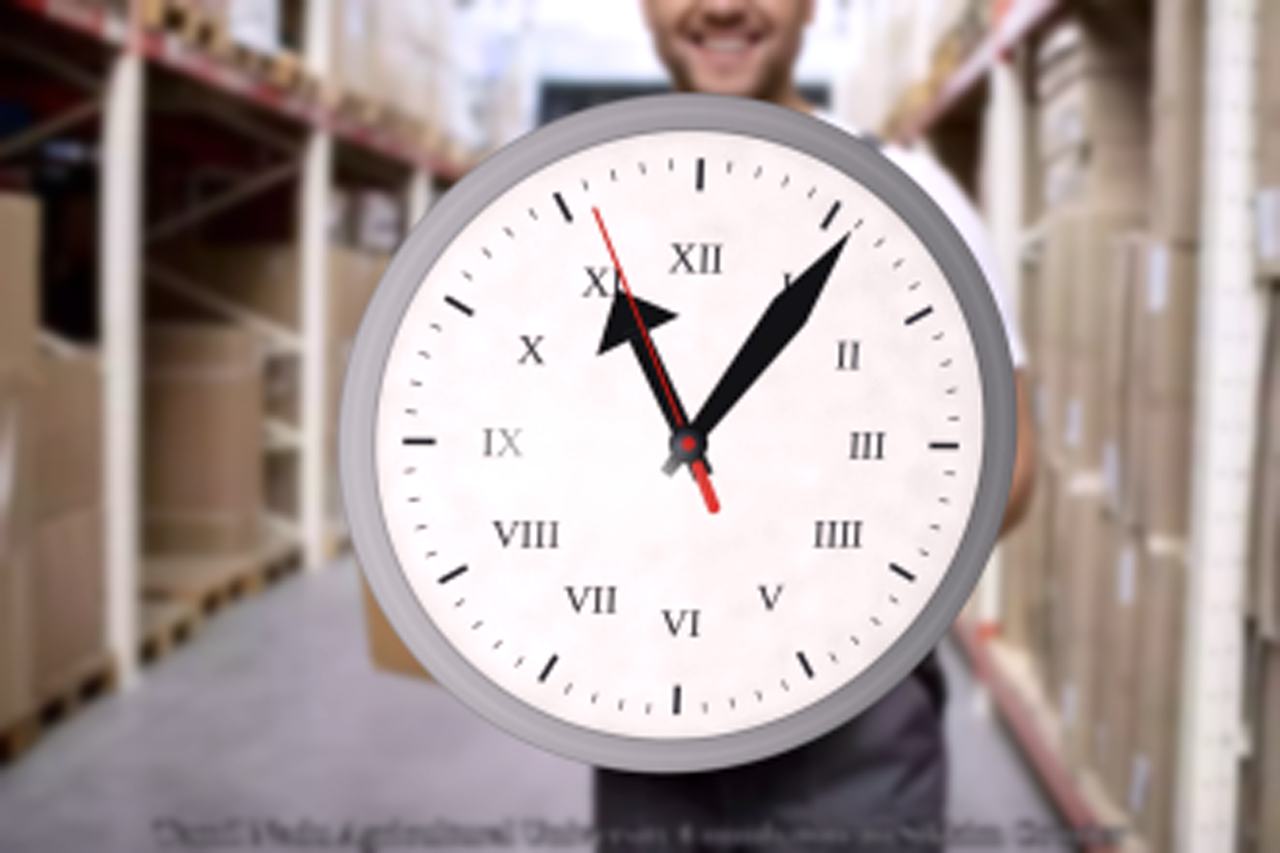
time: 11:05:56
